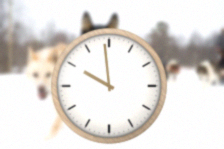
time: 9:59
